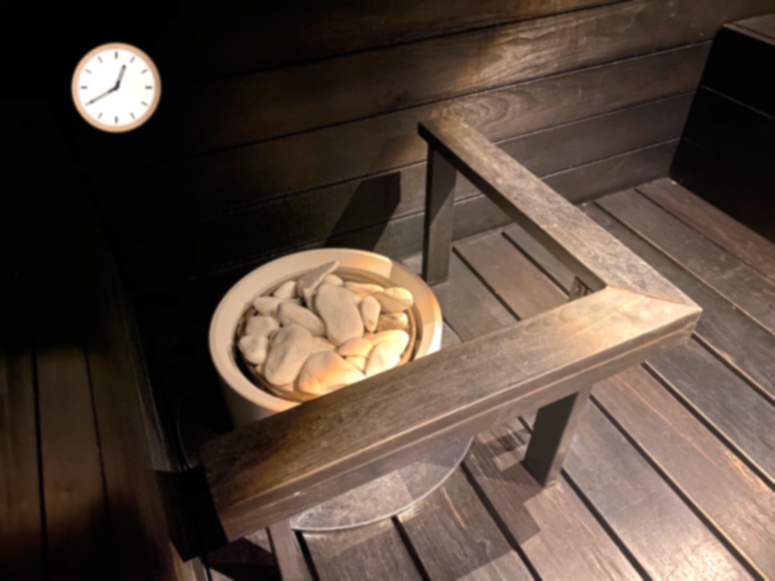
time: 12:40
